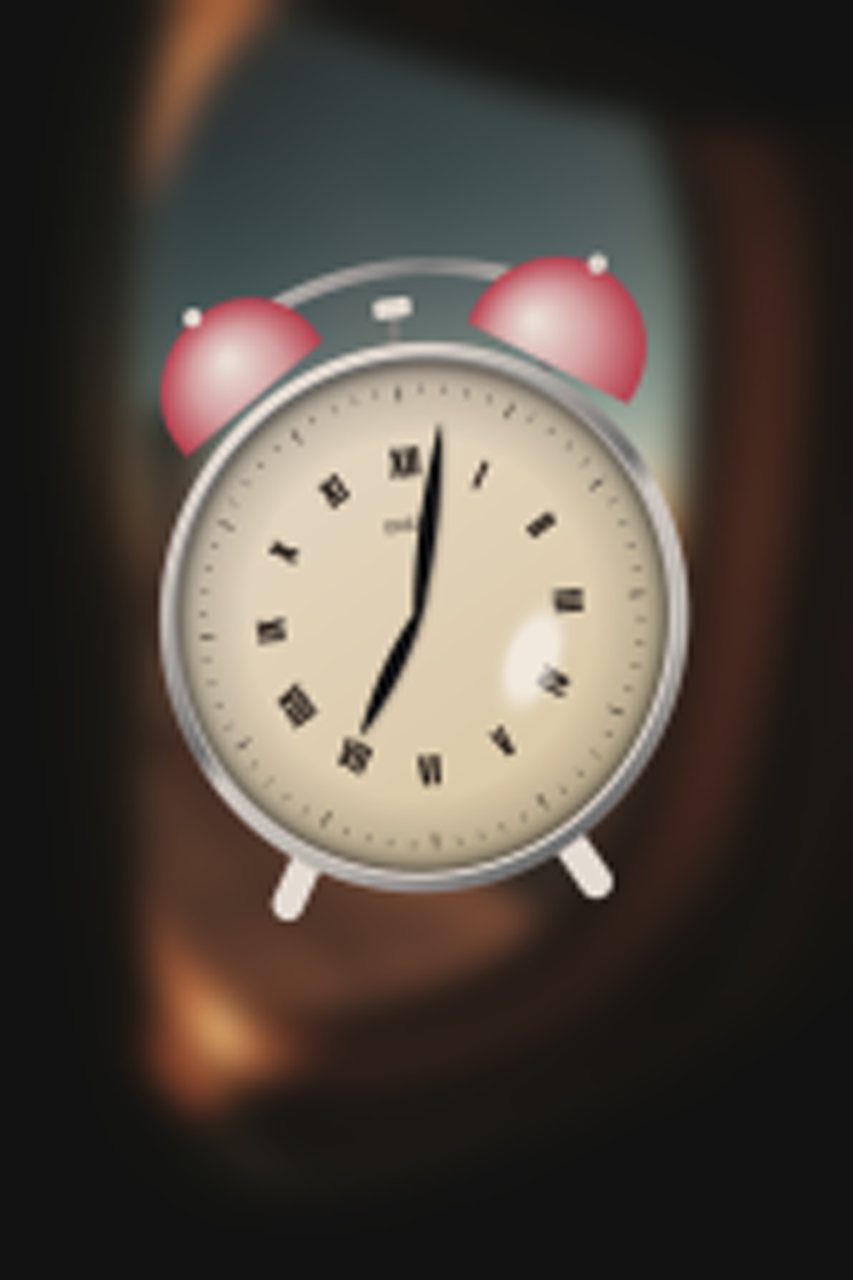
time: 7:02
